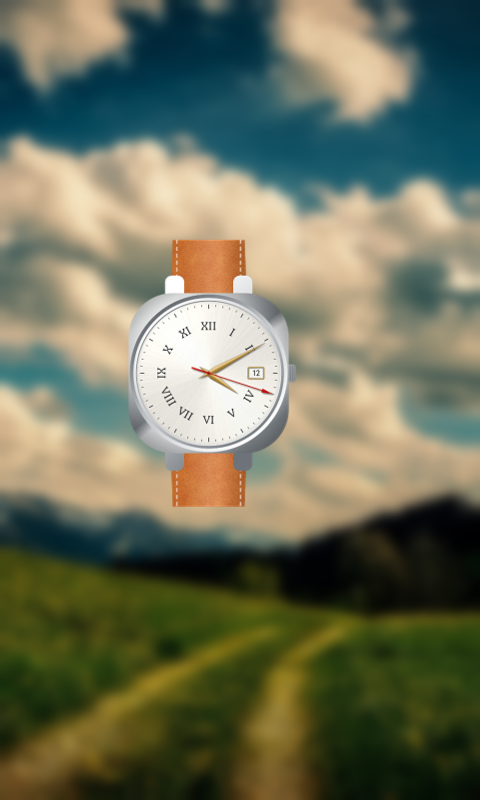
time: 4:10:18
